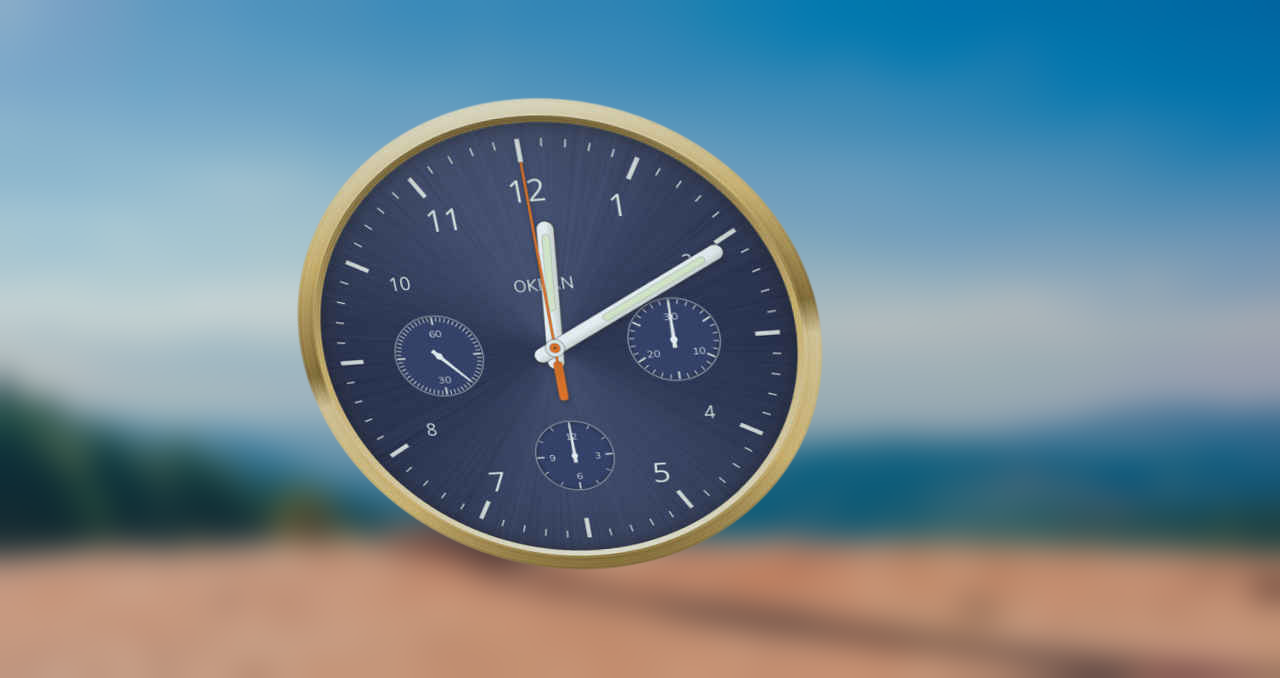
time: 12:10:23
